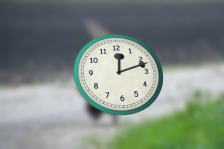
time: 12:12
